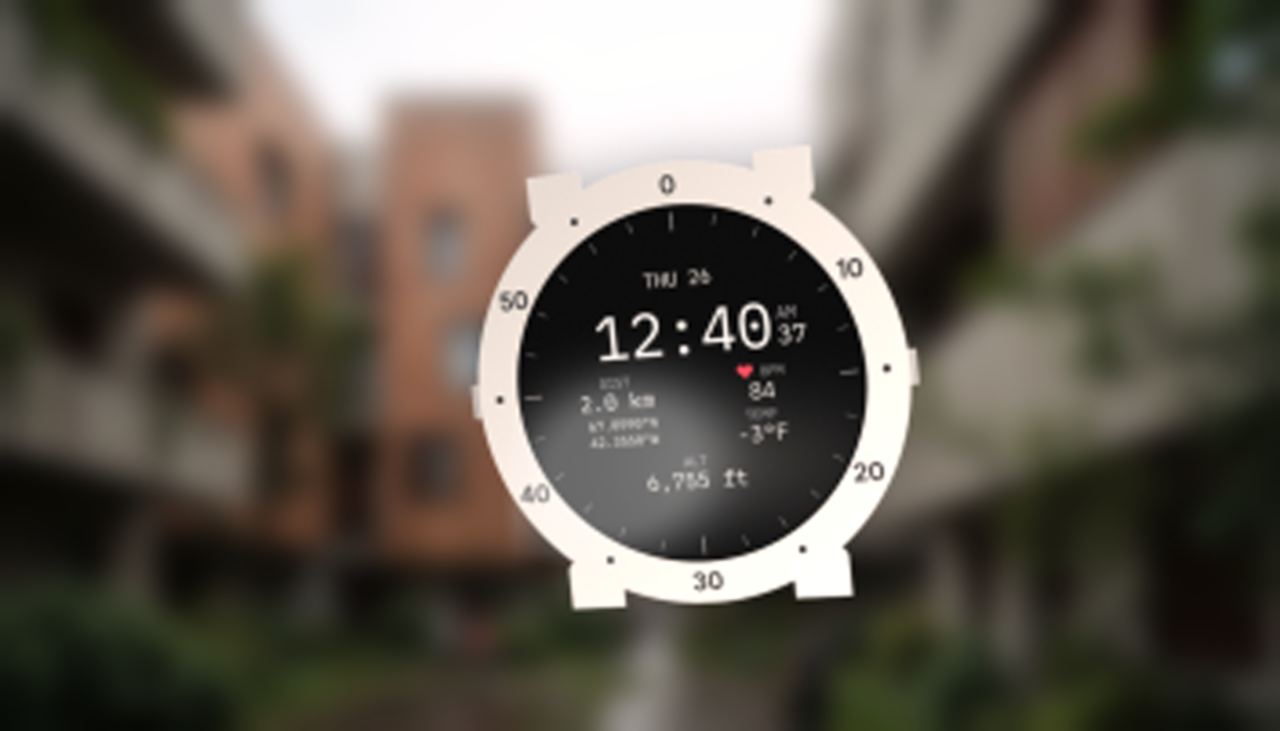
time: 12:40
